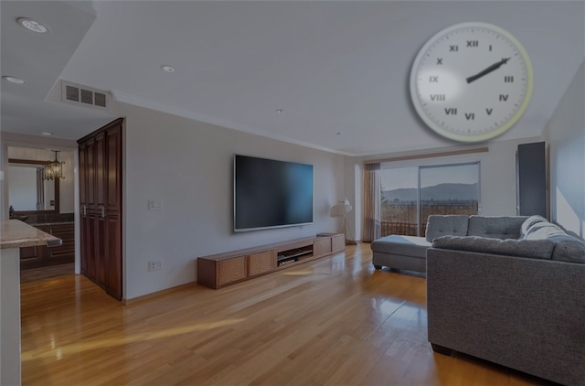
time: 2:10
